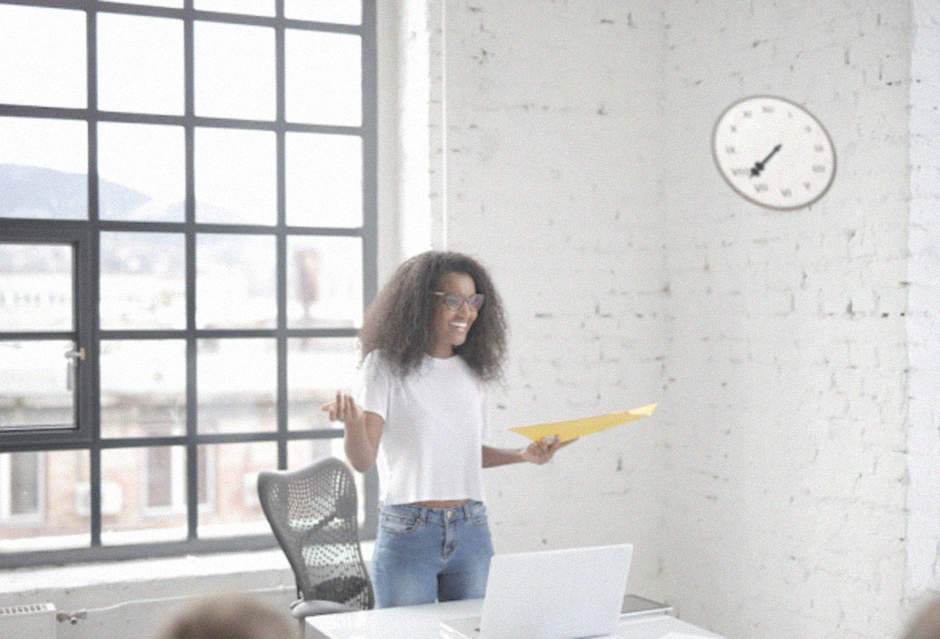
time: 7:38
